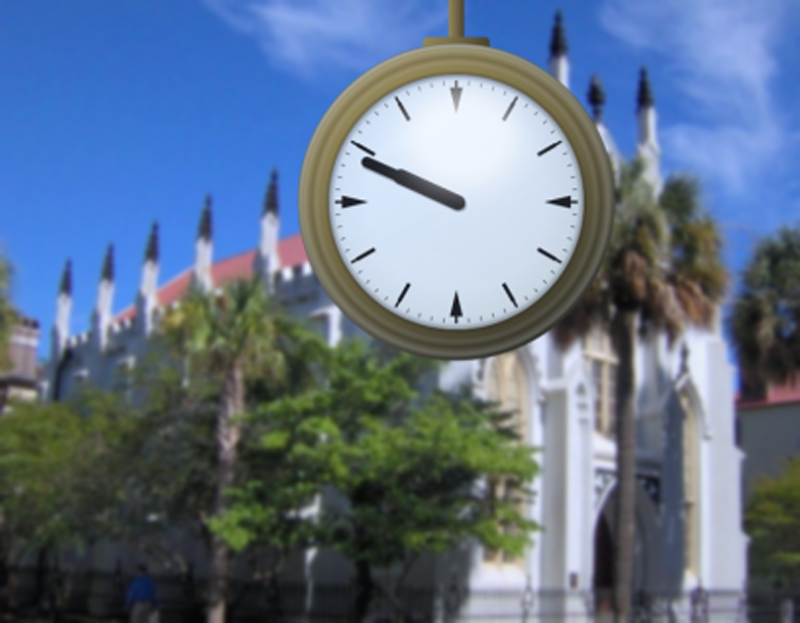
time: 9:49
